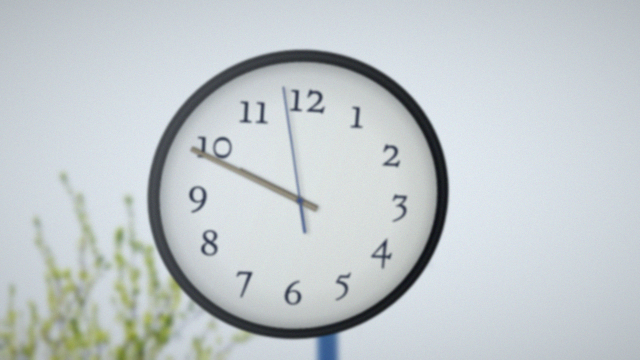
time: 9:48:58
